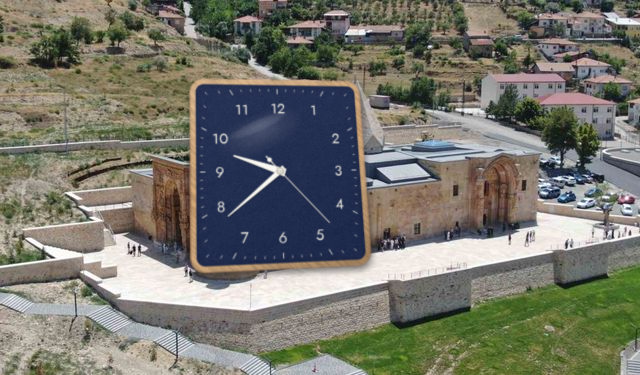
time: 9:38:23
